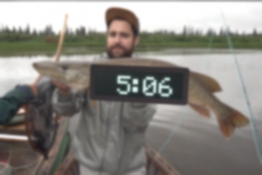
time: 5:06
